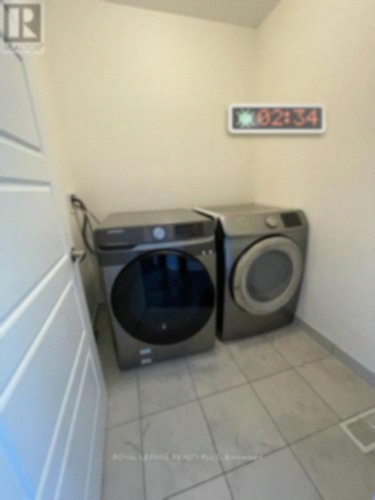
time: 2:34
